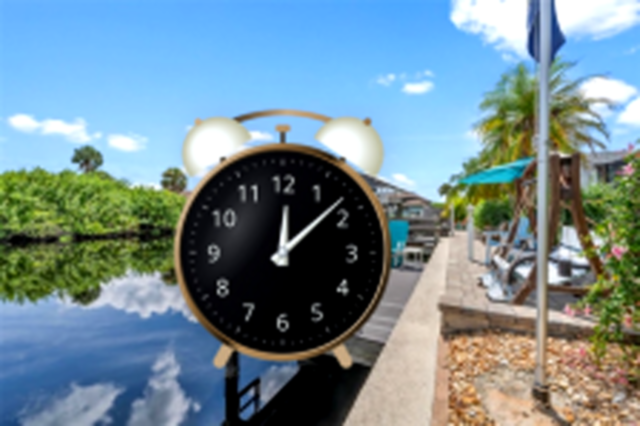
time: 12:08
